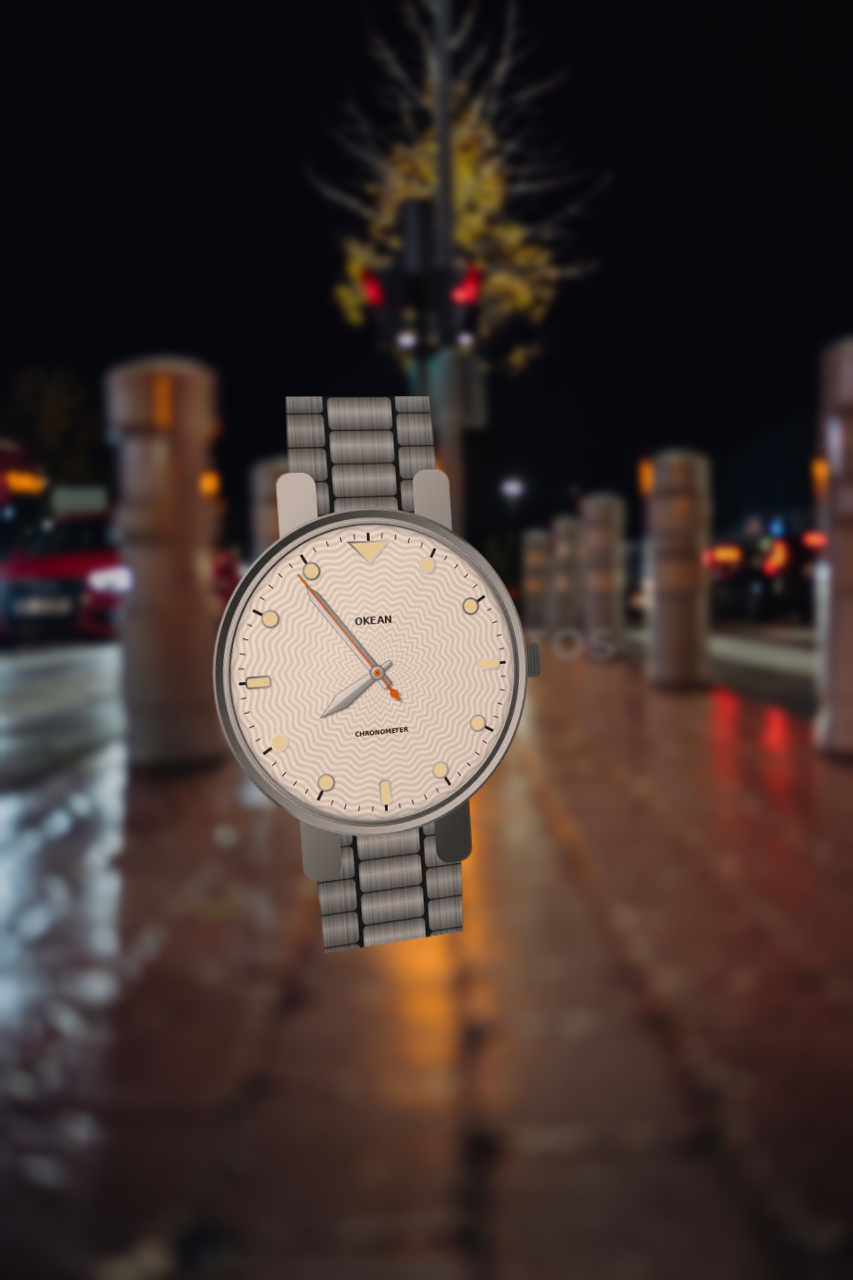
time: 7:53:54
